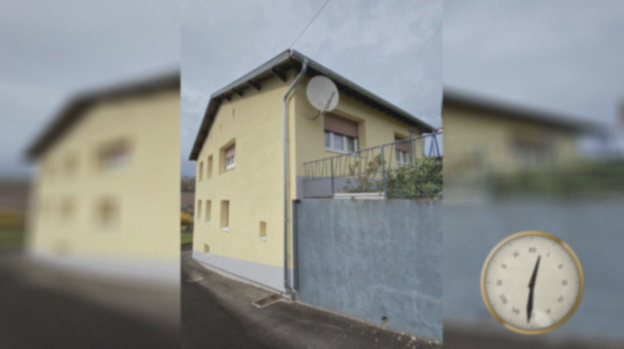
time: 12:31
